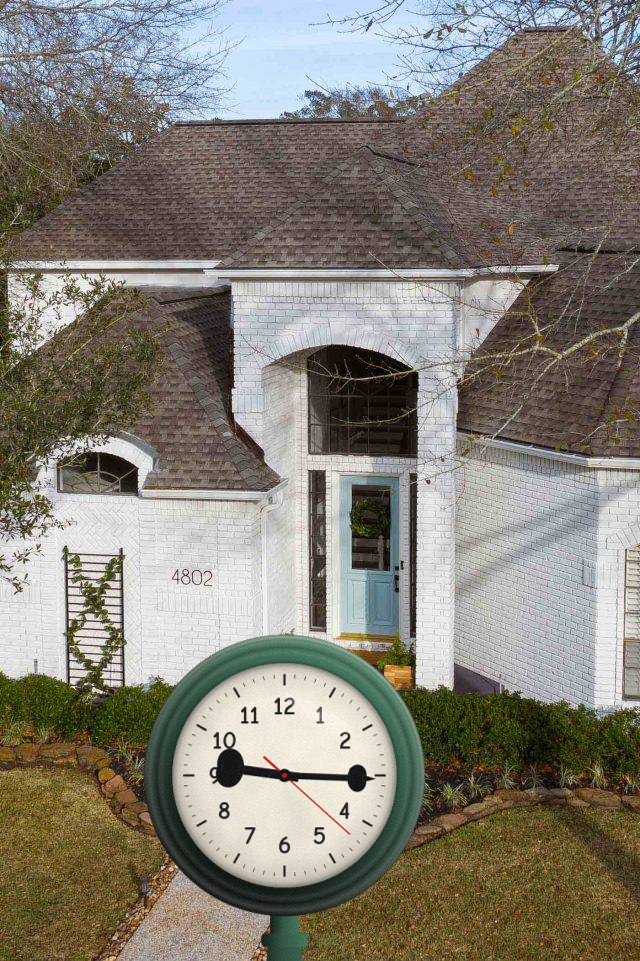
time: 9:15:22
